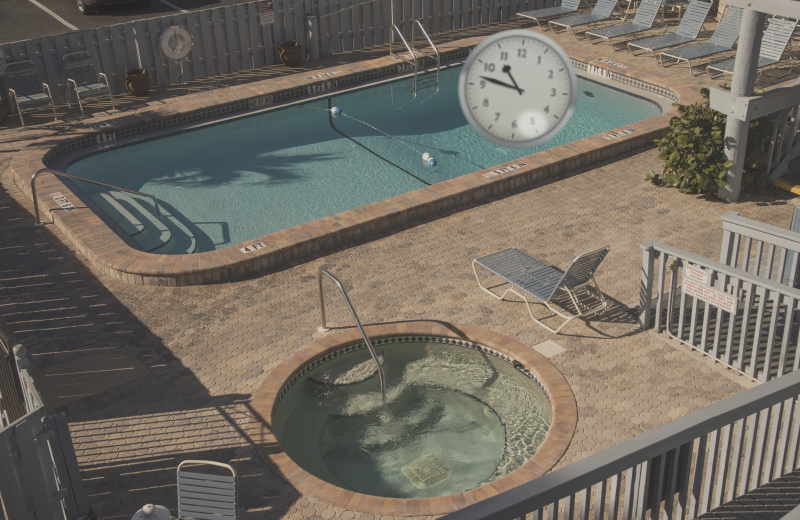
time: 10:47
